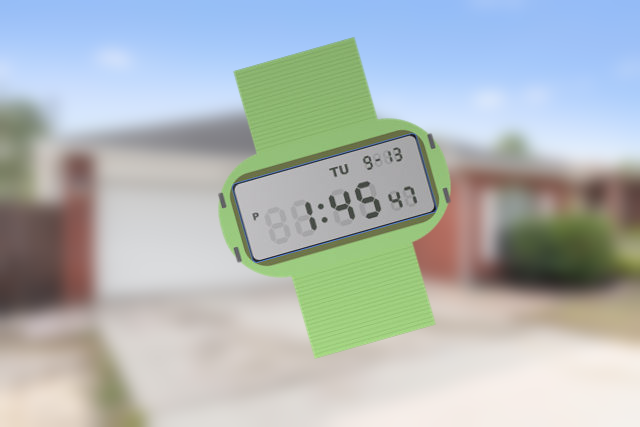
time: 1:45:47
